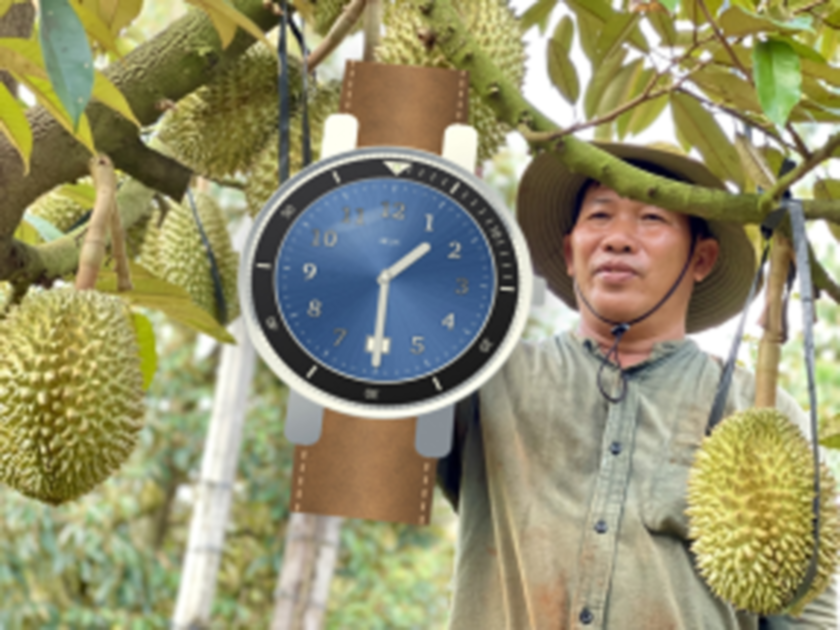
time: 1:30
